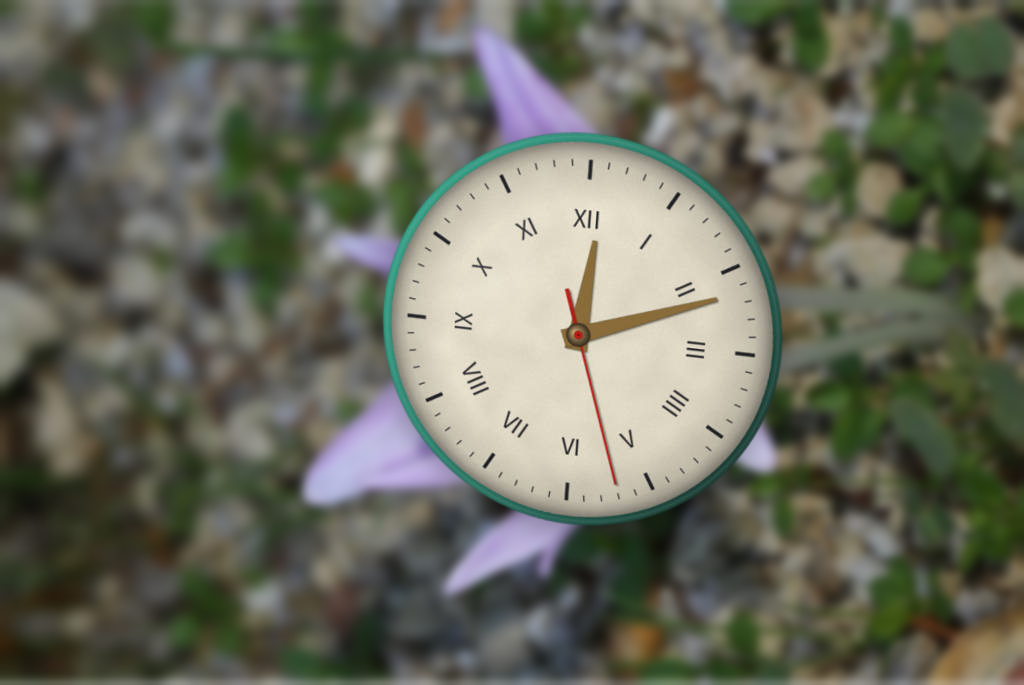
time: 12:11:27
